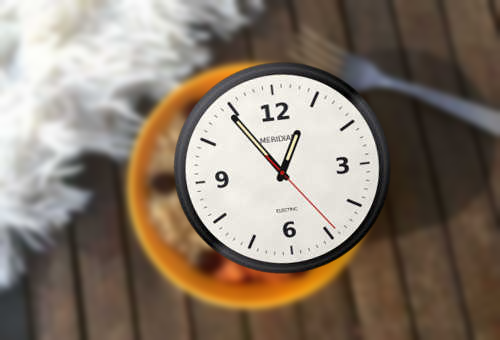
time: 12:54:24
